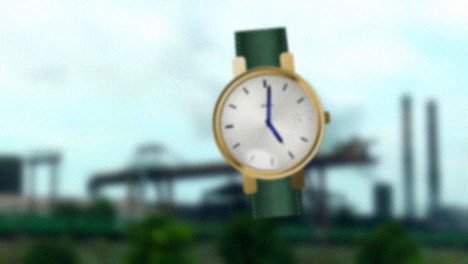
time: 5:01
